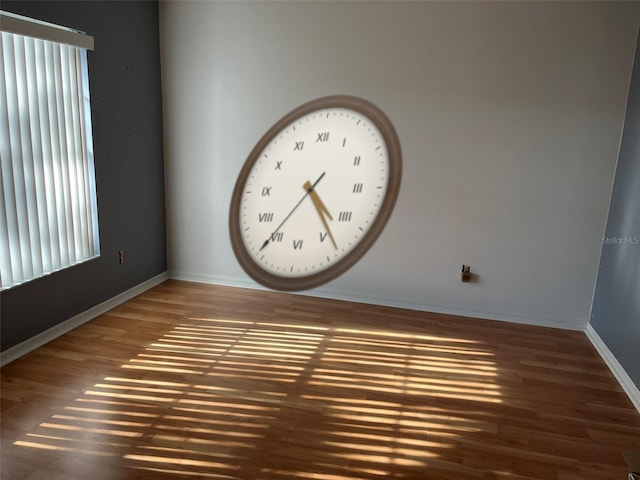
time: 4:23:36
